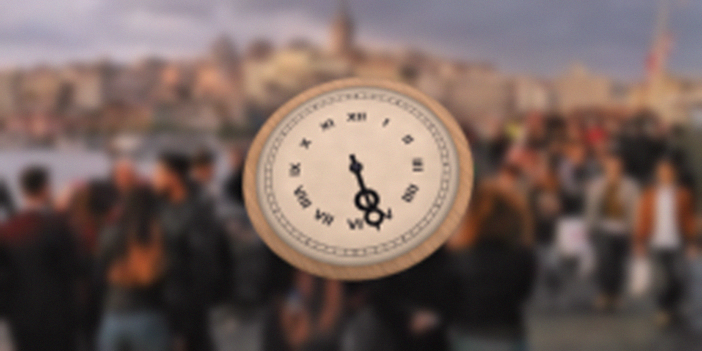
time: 5:27
